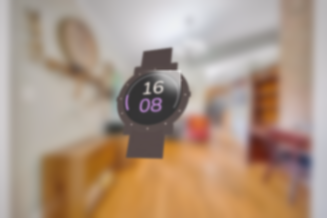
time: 16:08
